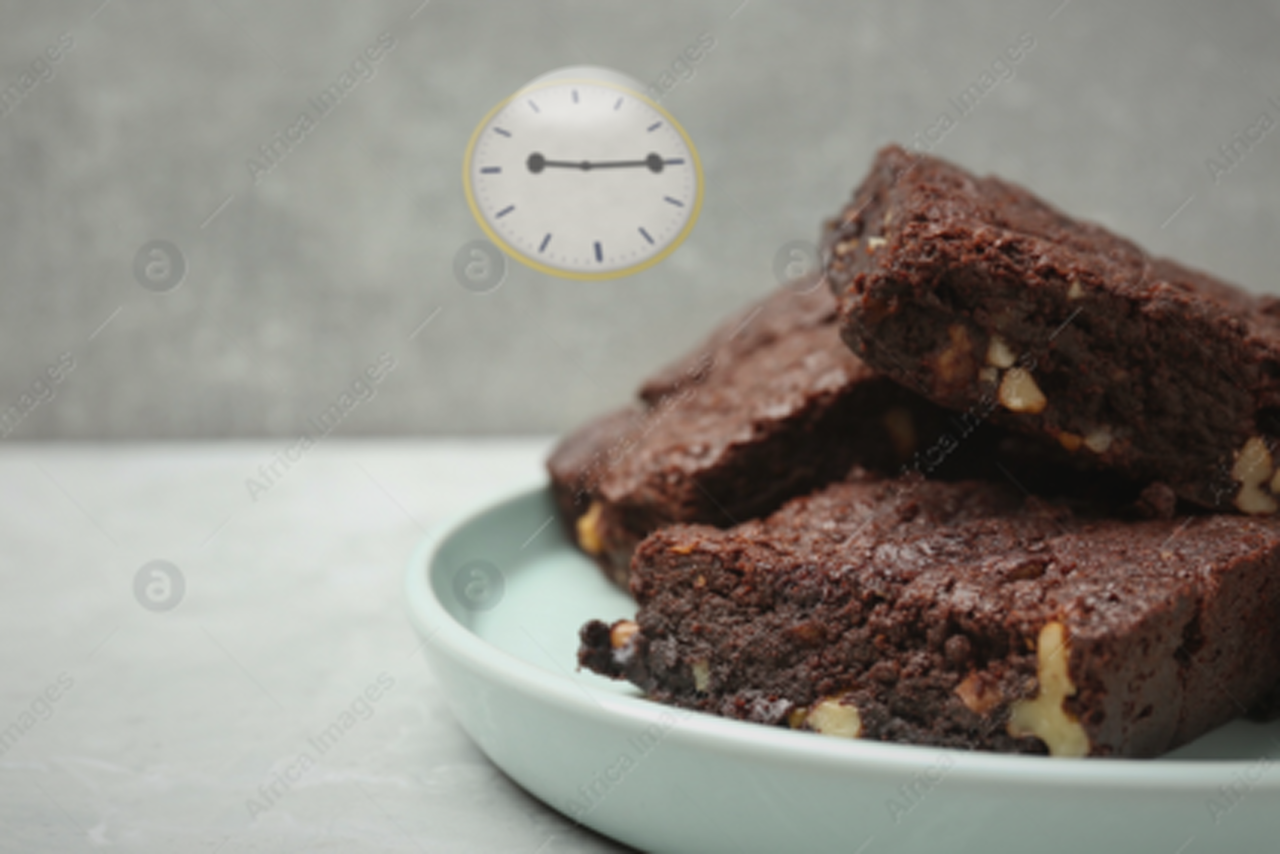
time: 9:15
